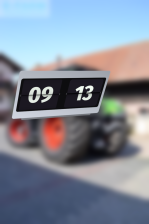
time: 9:13
